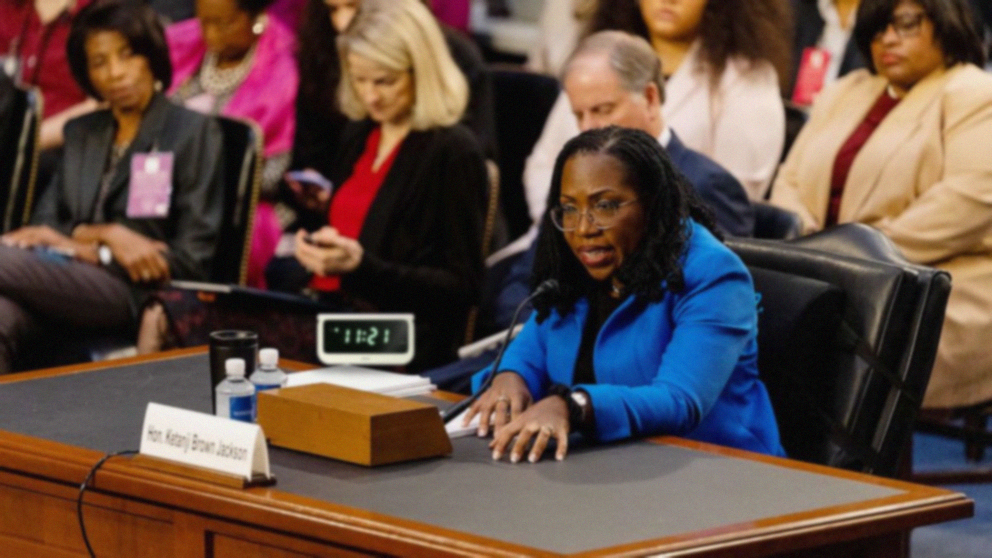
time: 11:21
